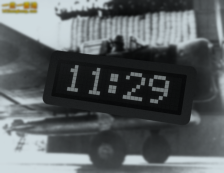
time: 11:29
